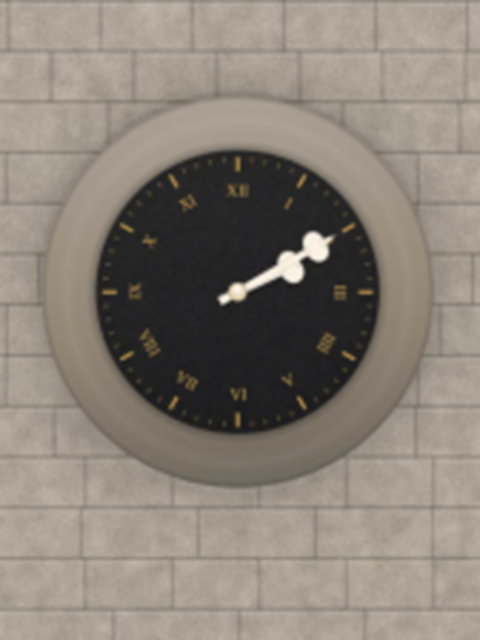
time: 2:10
